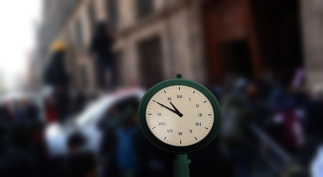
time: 10:50
